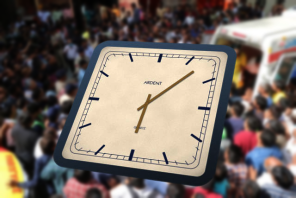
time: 6:07
